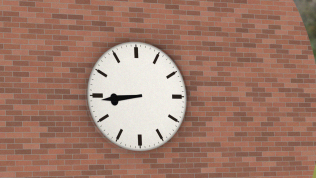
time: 8:44
